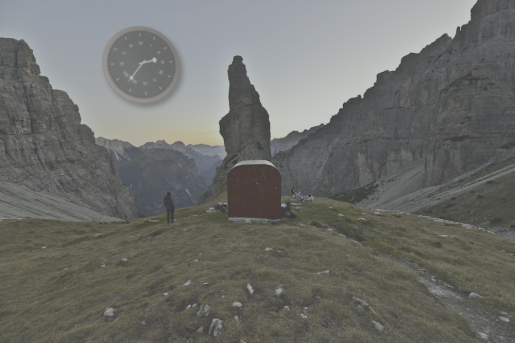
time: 2:37
